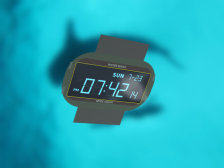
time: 7:42:14
